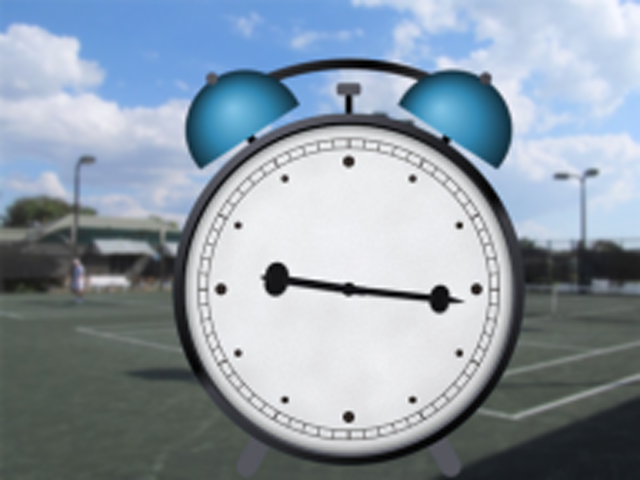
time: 9:16
